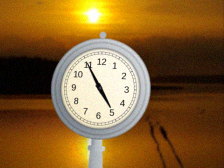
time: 4:55
